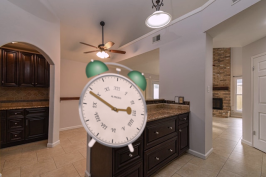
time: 2:49
